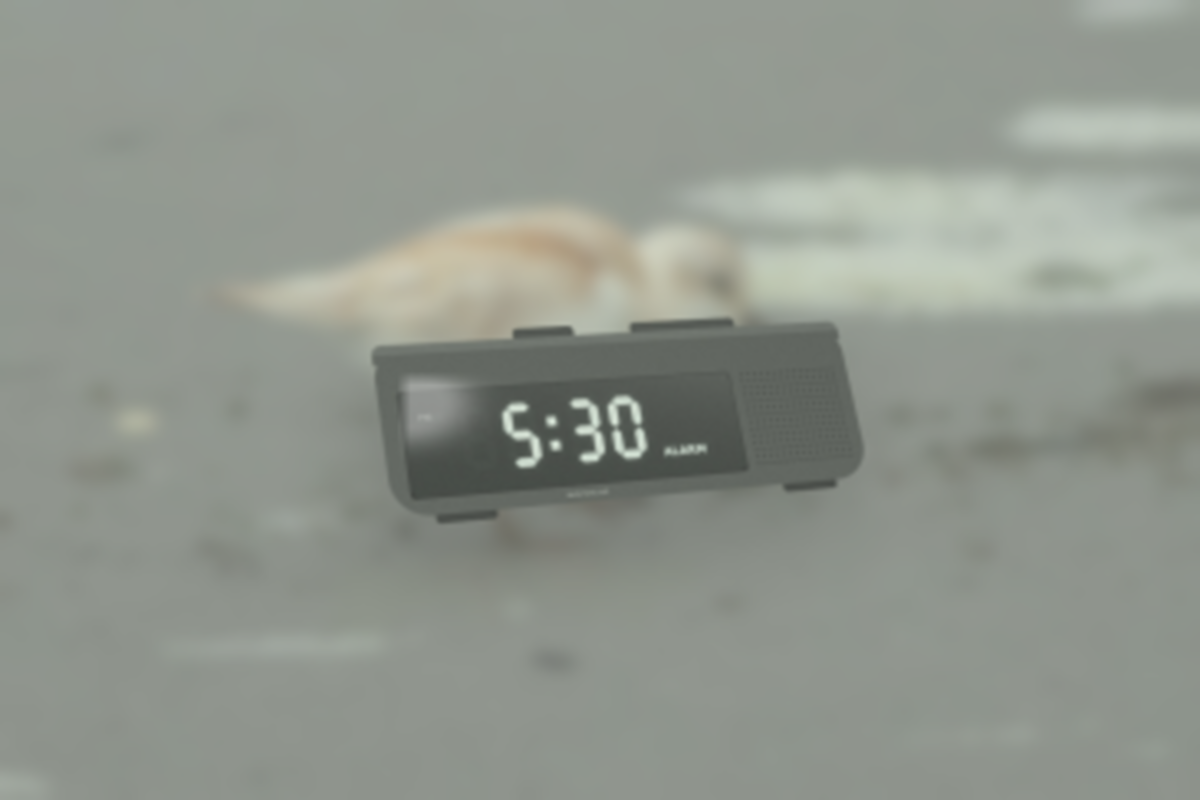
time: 5:30
